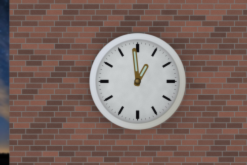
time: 12:59
